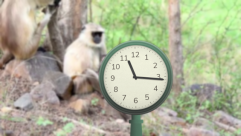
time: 11:16
